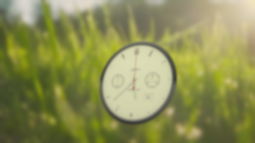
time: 5:38
